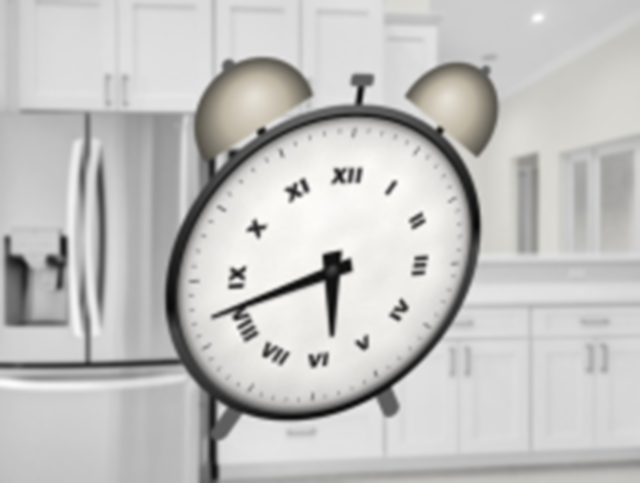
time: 5:42
